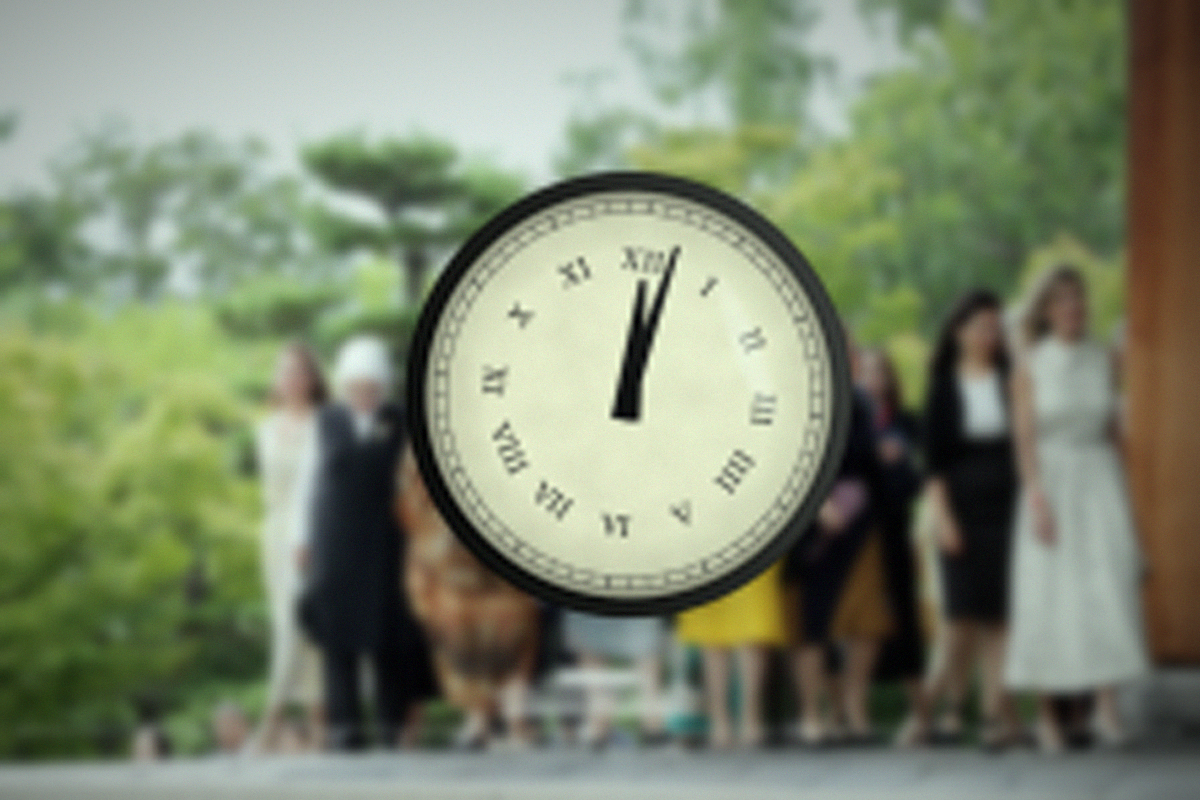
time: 12:02
